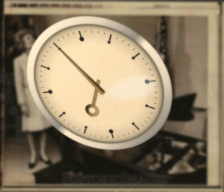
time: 6:55
